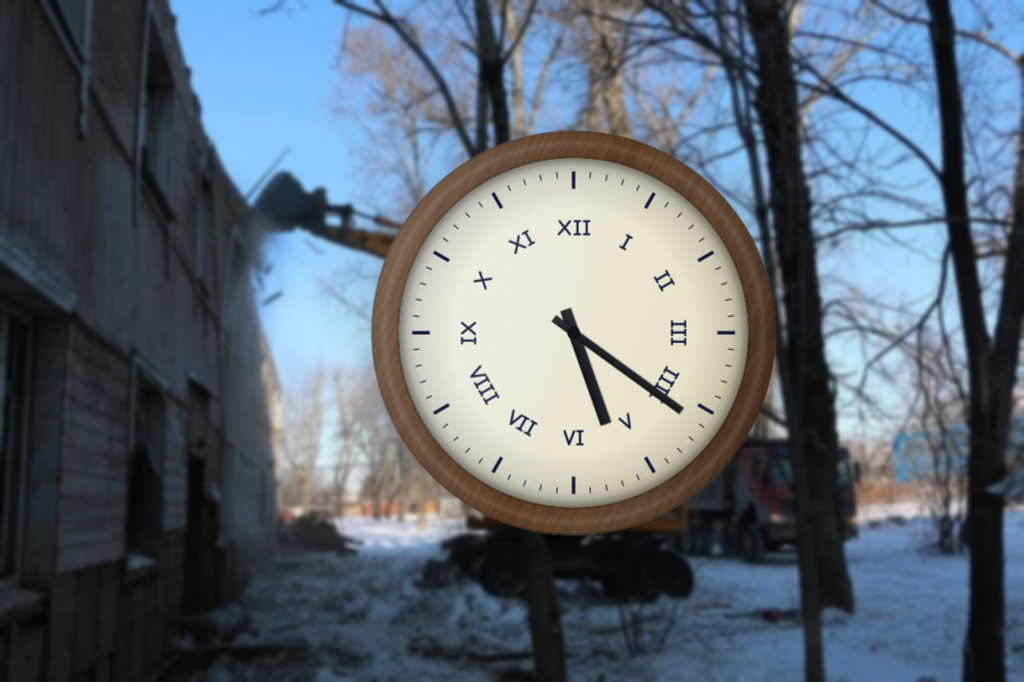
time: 5:21
